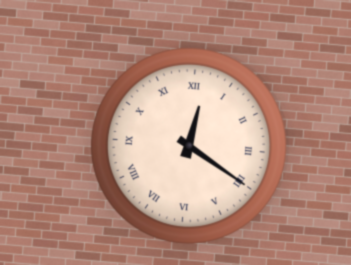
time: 12:20
